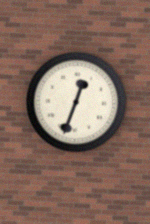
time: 12:33
